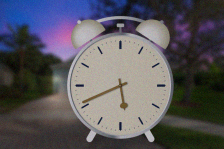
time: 5:41
